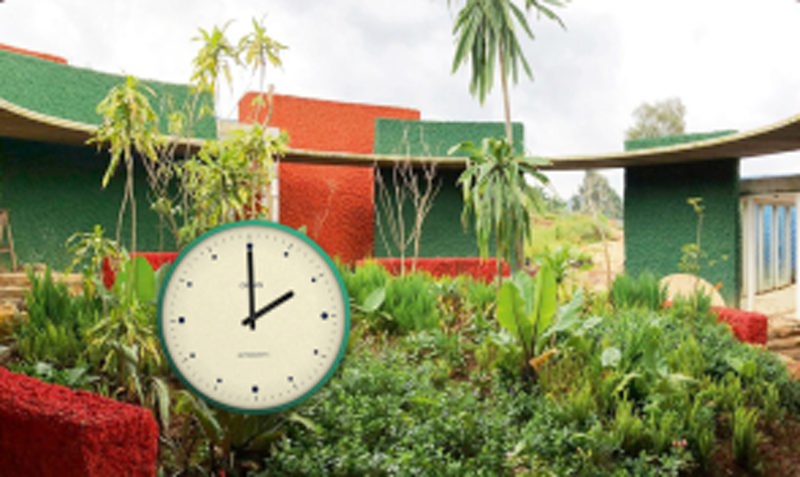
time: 2:00
